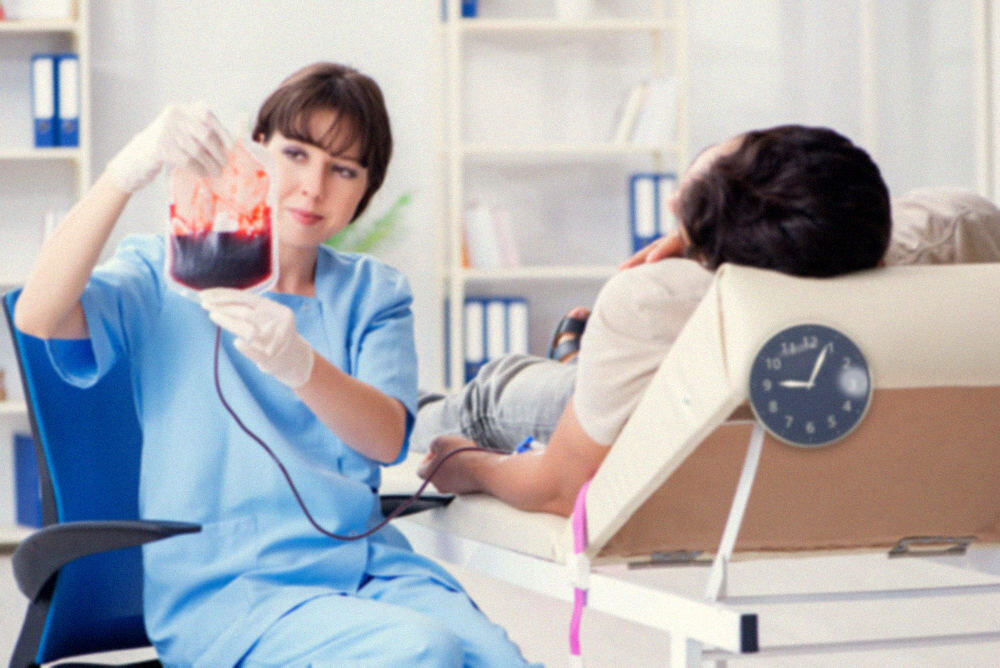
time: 9:04
